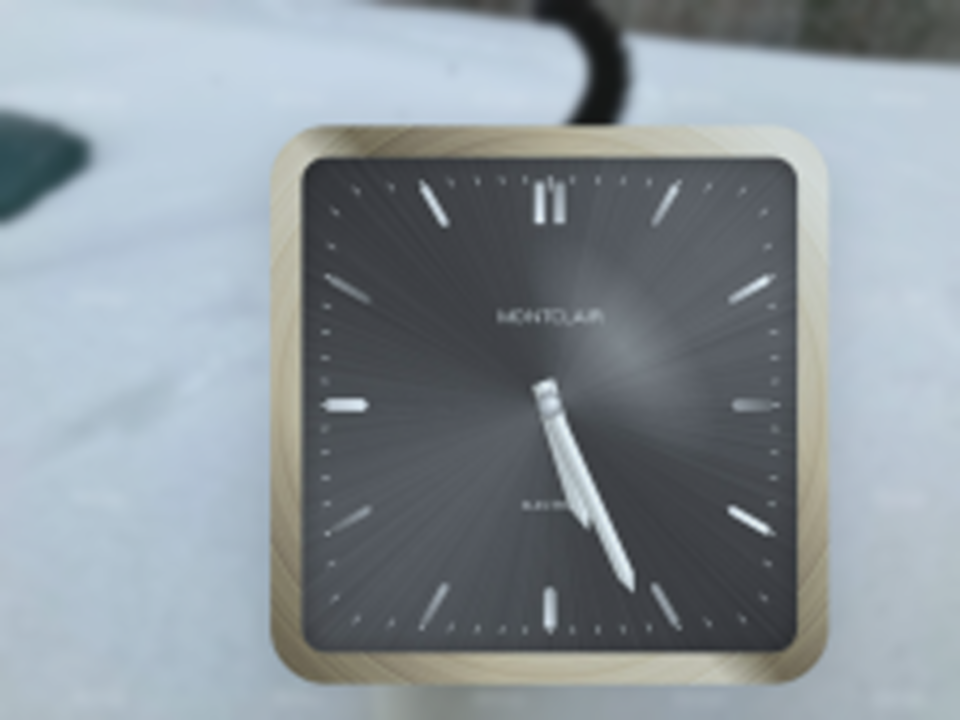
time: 5:26
